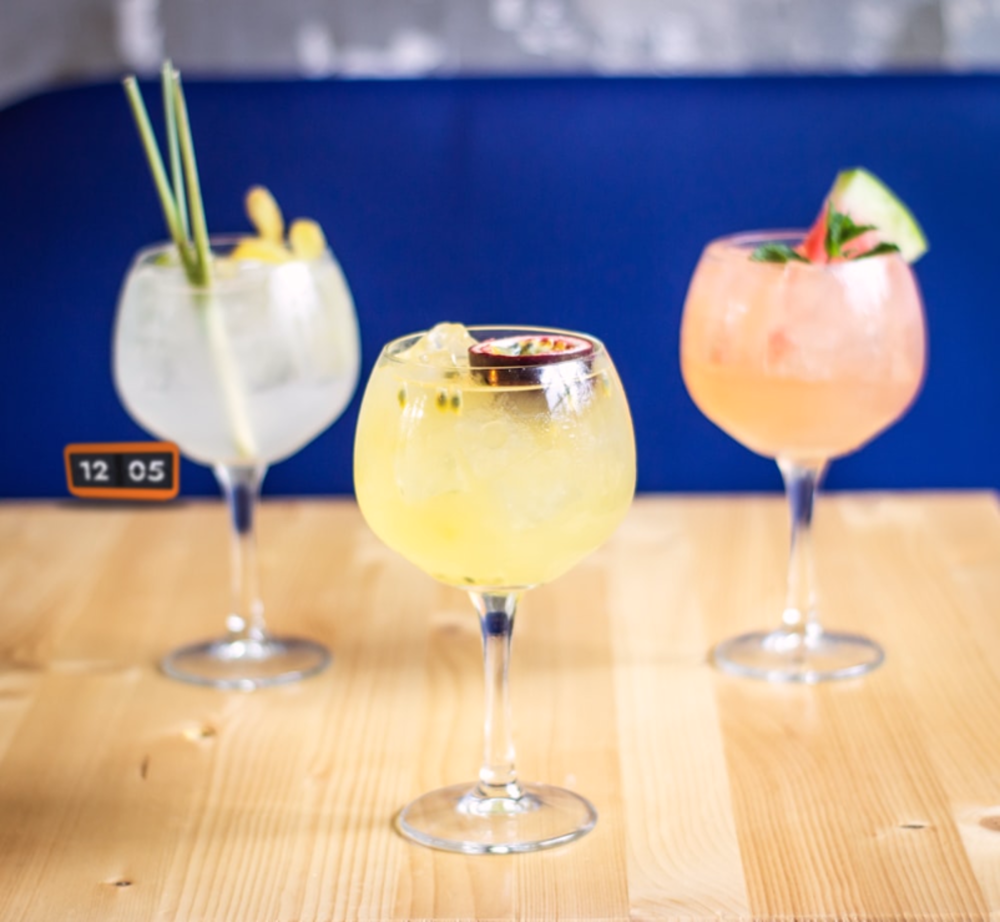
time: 12:05
